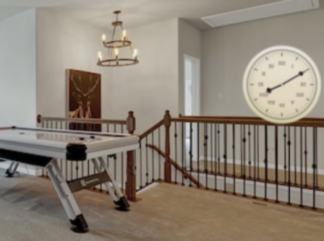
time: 8:10
